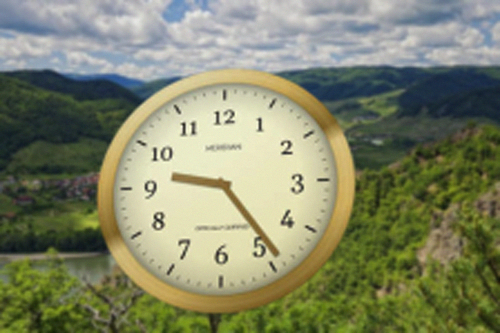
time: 9:24
